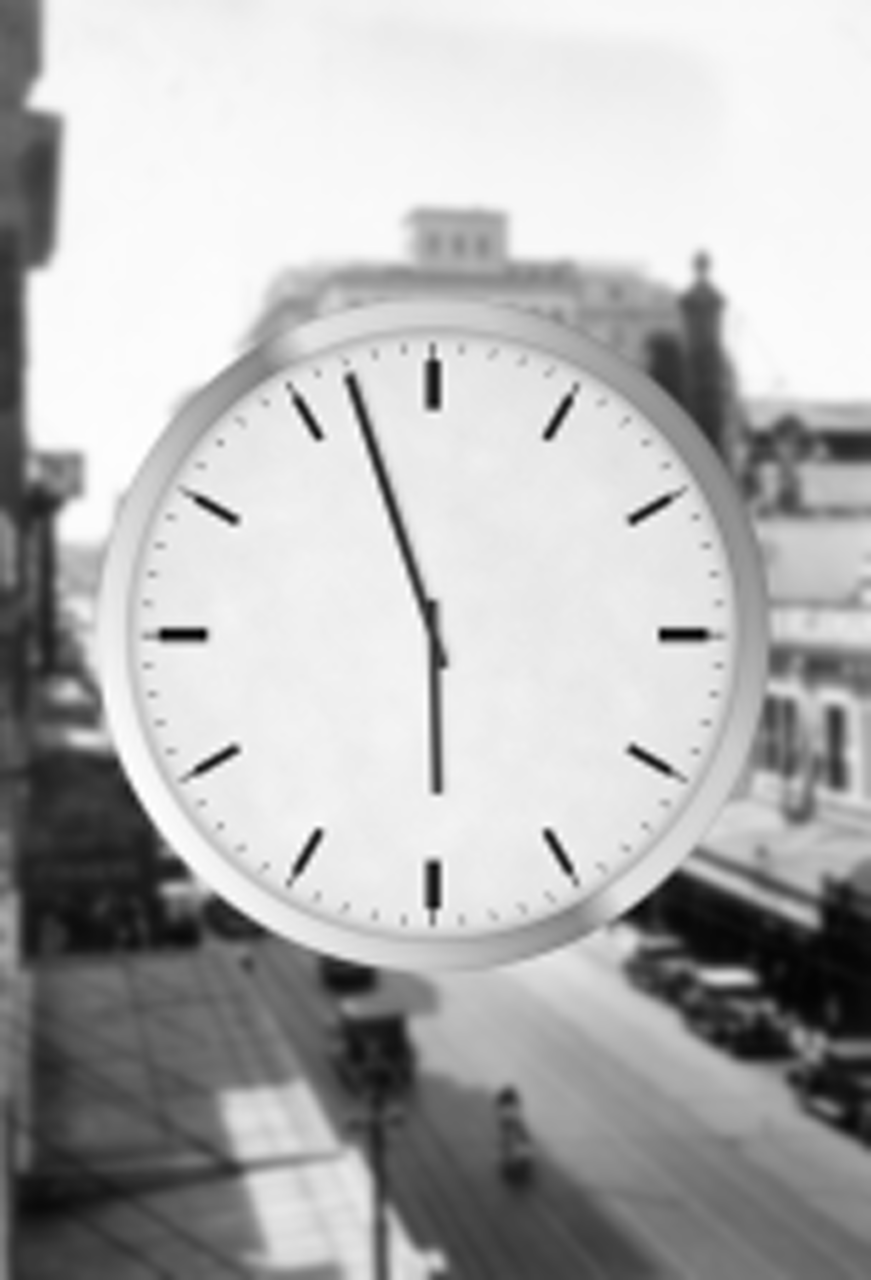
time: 5:57
